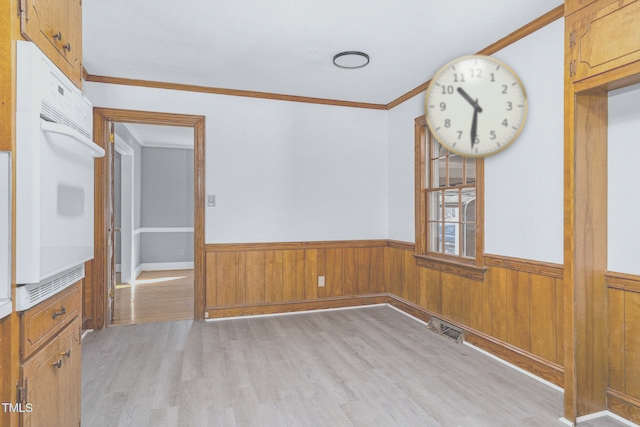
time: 10:31
